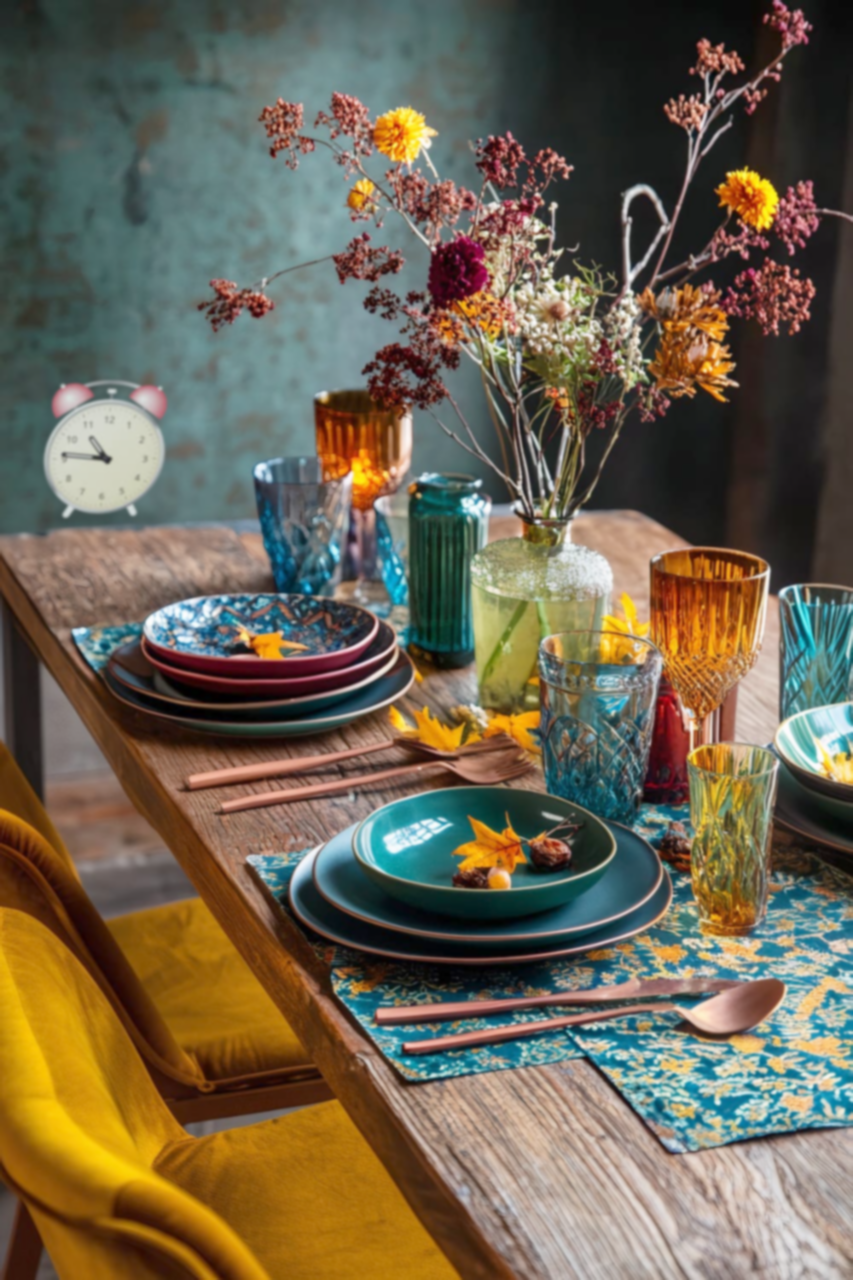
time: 10:46
